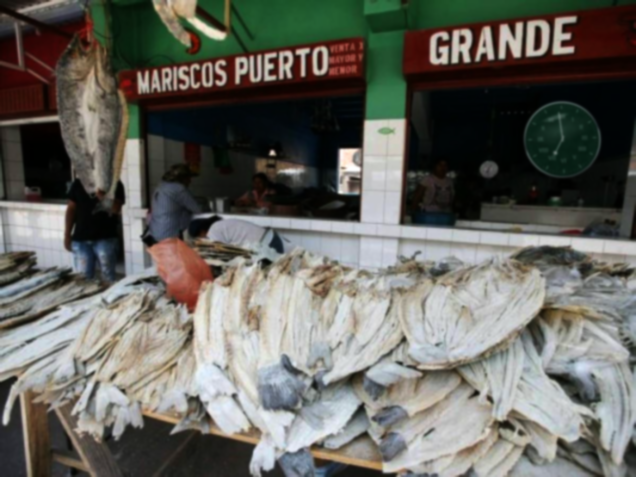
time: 6:59
